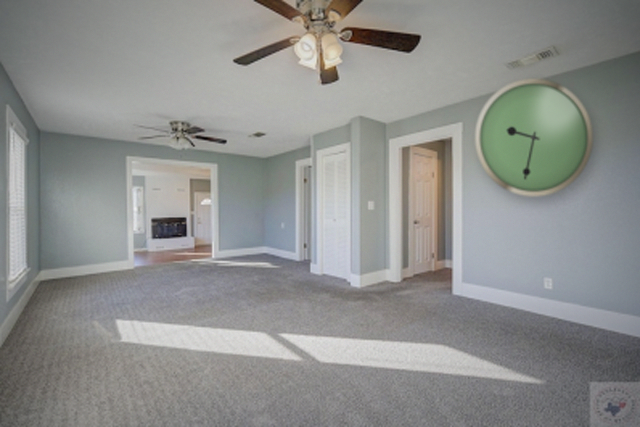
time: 9:32
